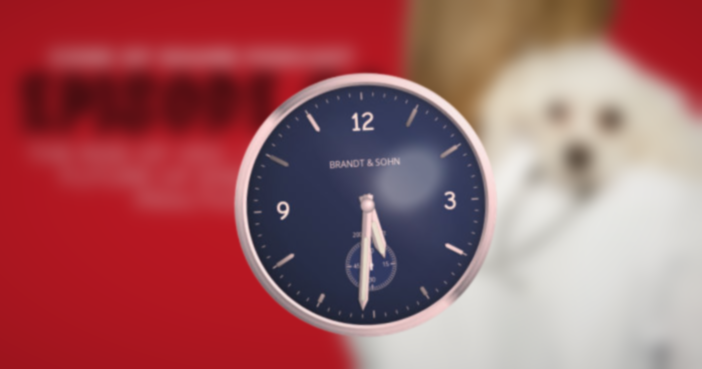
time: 5:31
